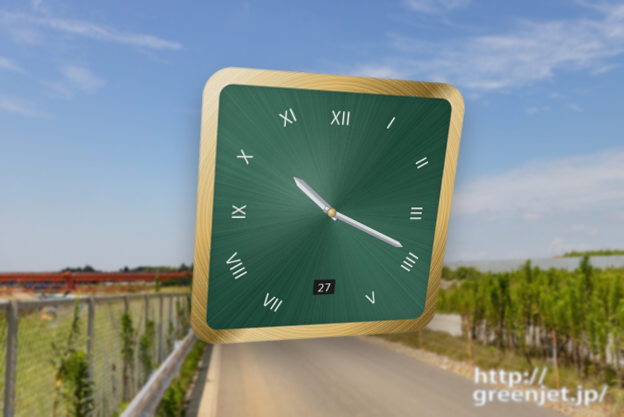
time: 10:19
